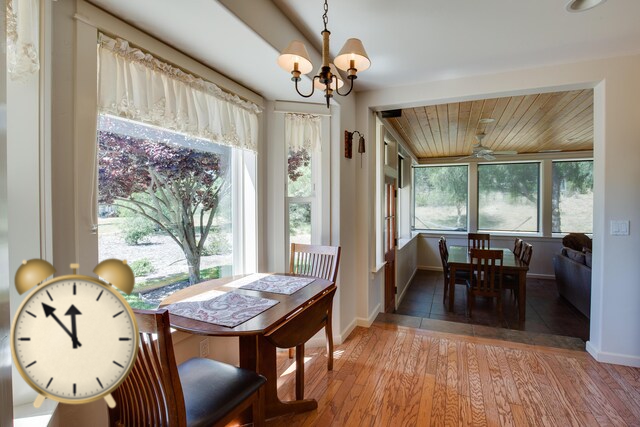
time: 11:53
